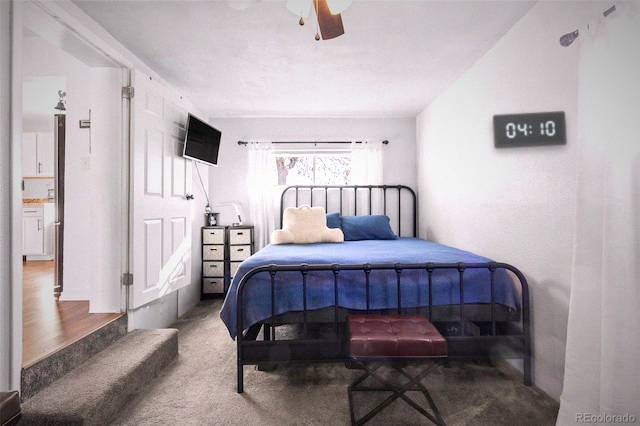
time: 4:10
